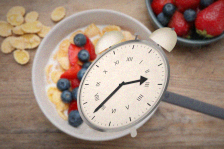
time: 2:36
